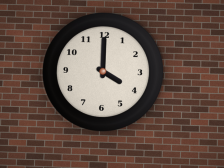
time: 4:00
